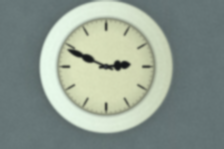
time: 2:49
